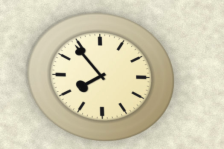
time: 7:54
